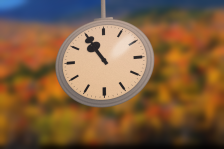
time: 10:55
